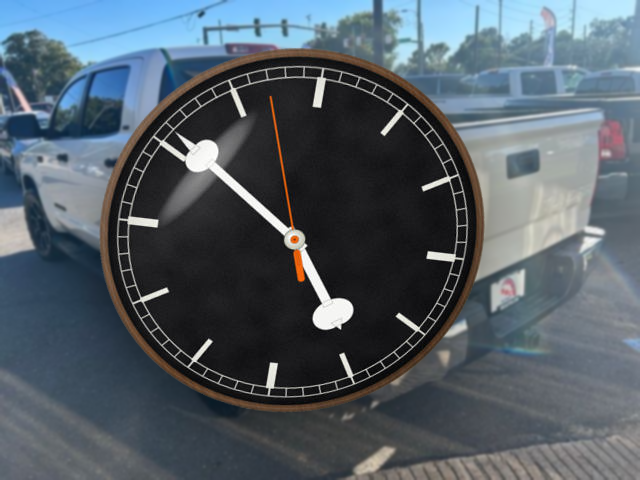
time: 4:50:57
